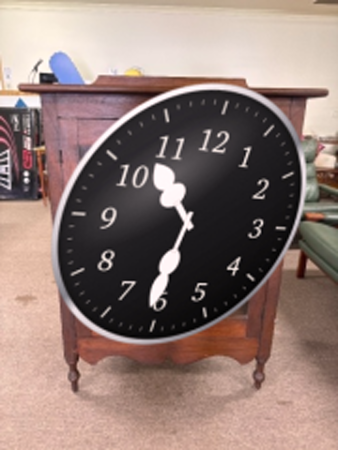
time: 10:31
